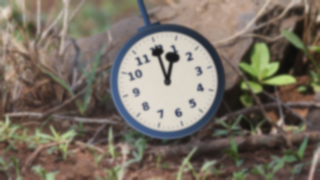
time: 1:00
